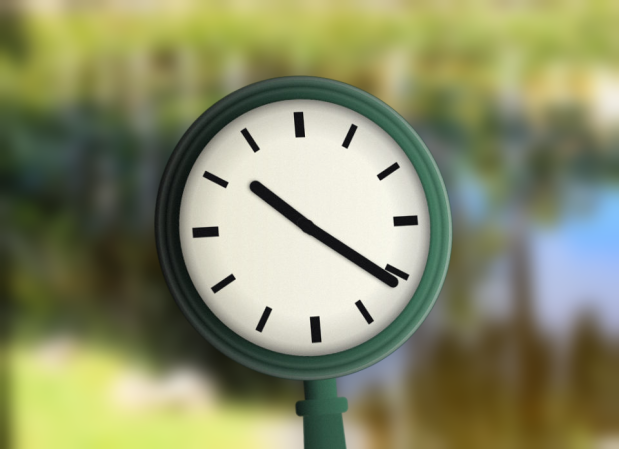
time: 10:21
